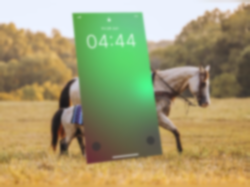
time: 4:44
